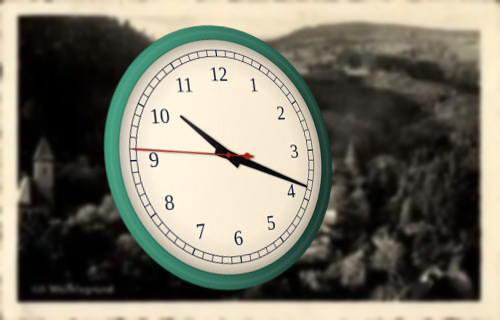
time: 10:18:46
